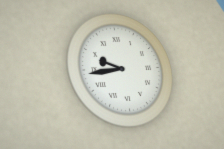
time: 9:44
